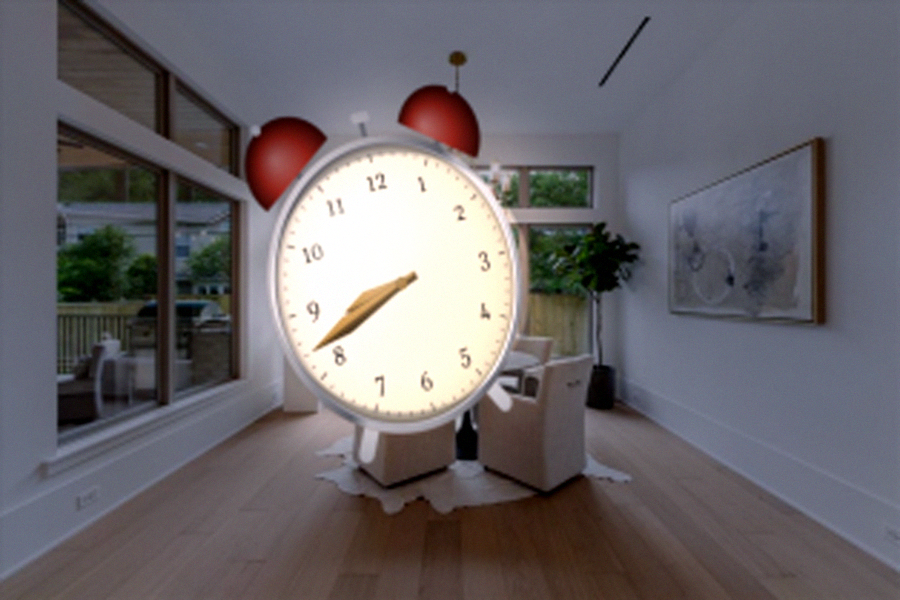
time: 8:42
